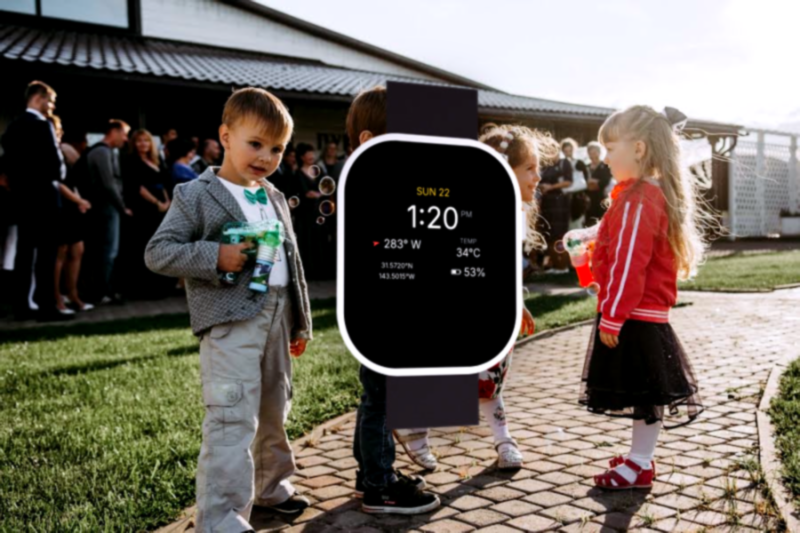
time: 1:20
